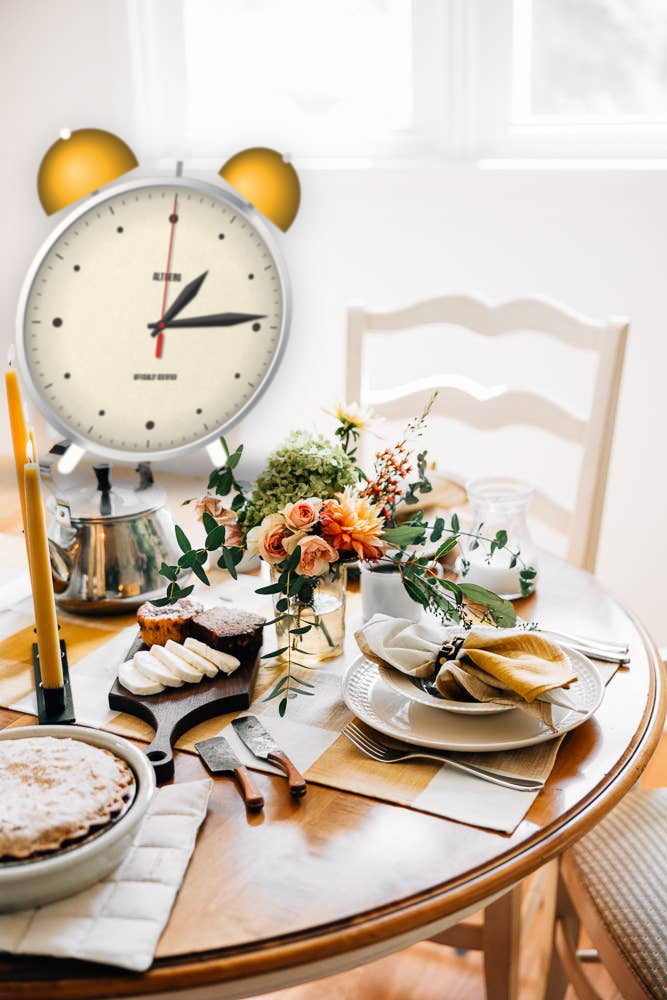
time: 1:14:00
